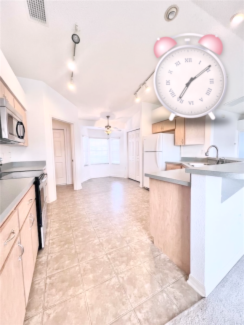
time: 7:09
